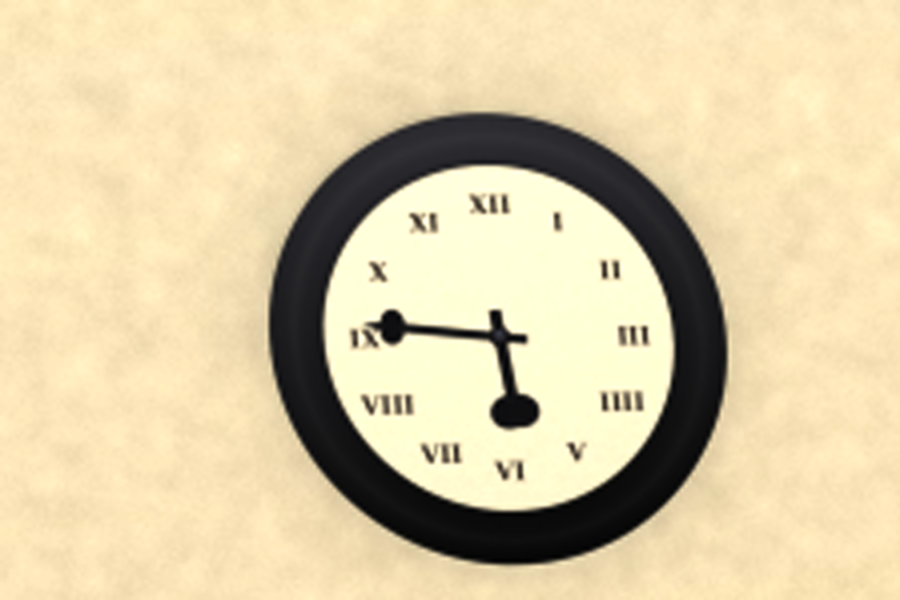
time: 5:46
